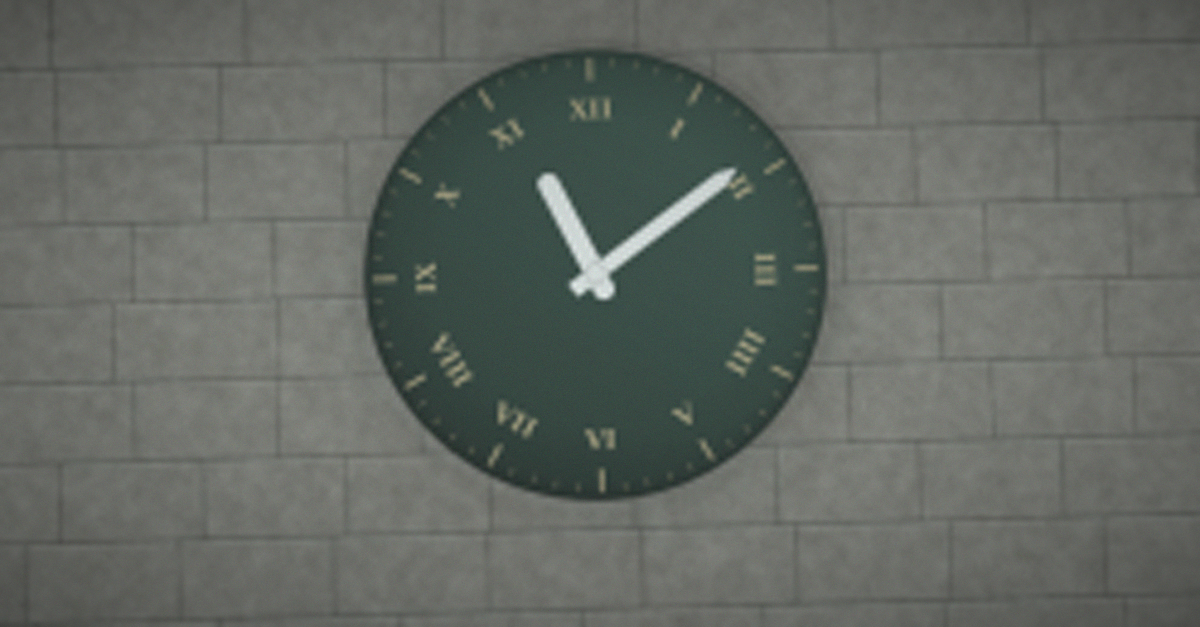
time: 11:09
